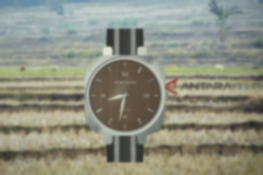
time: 8:32
